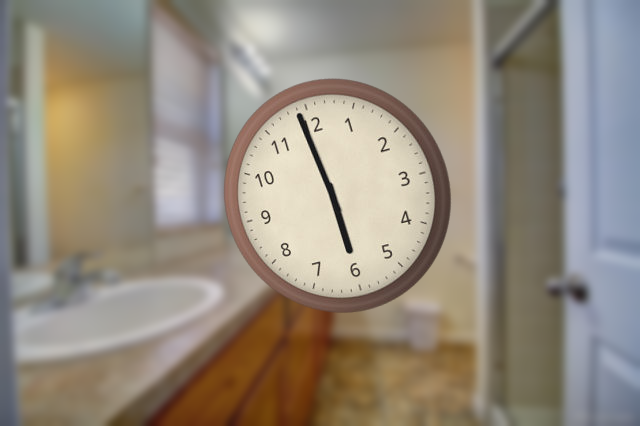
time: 5:59
